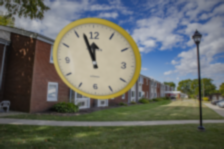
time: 11:57
